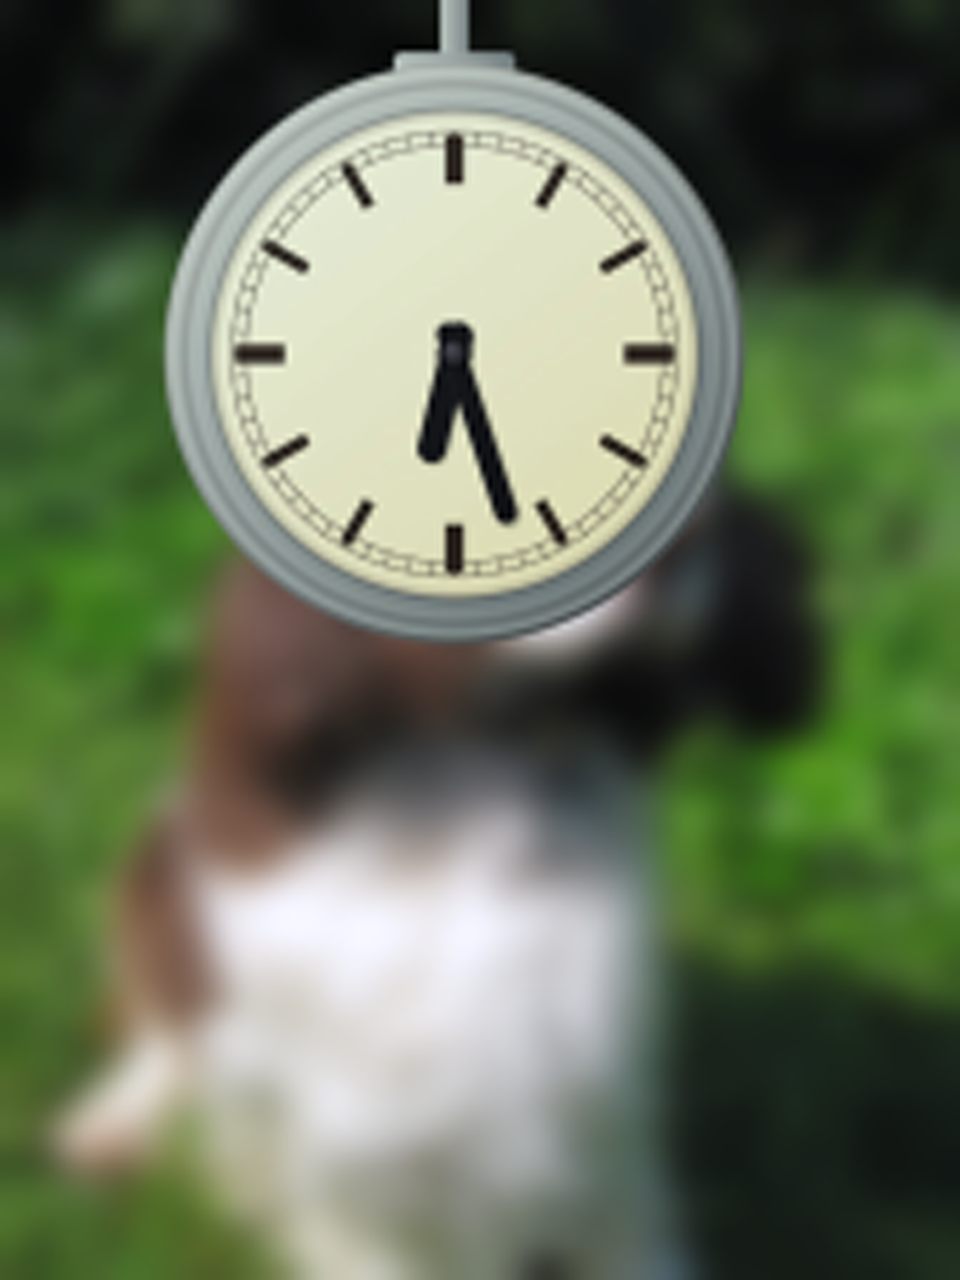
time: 6:27
